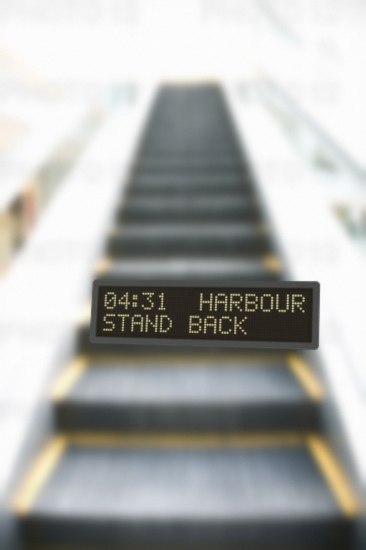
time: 4:31
